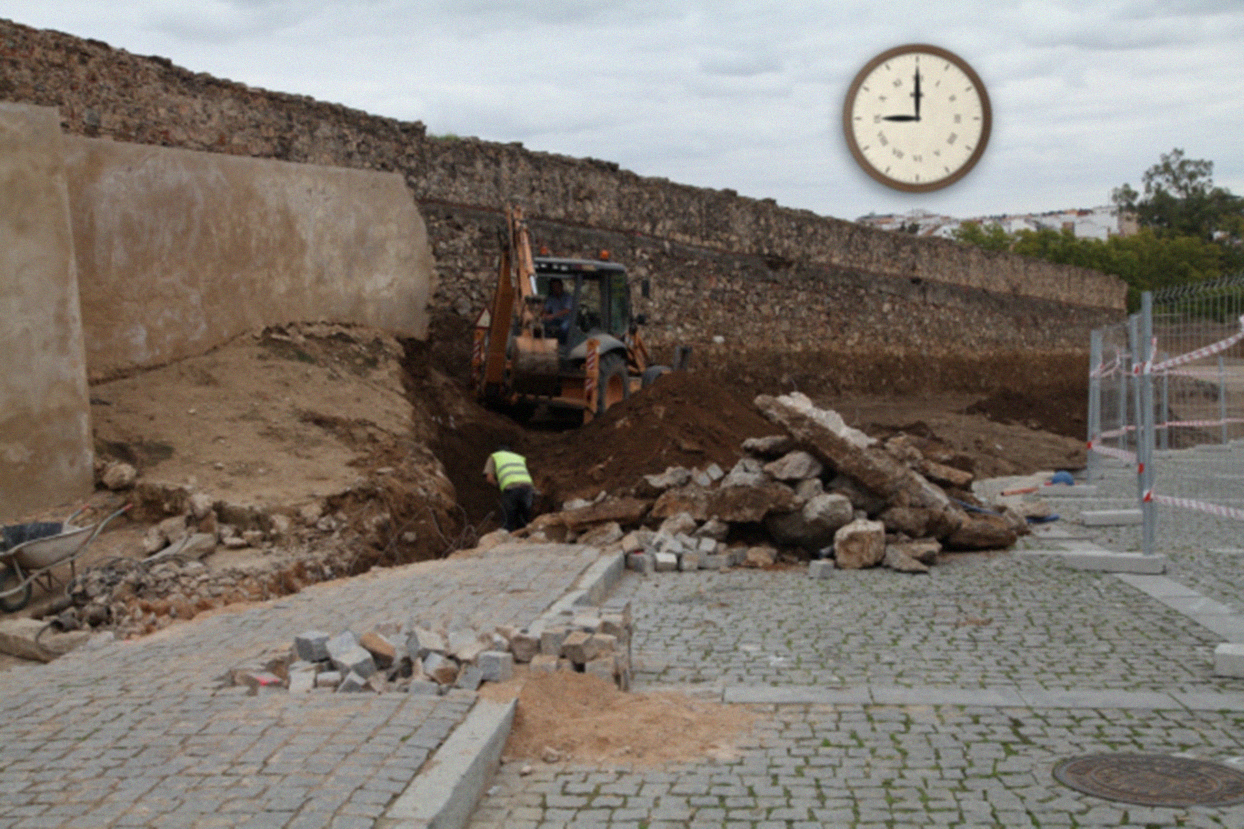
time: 9:00
